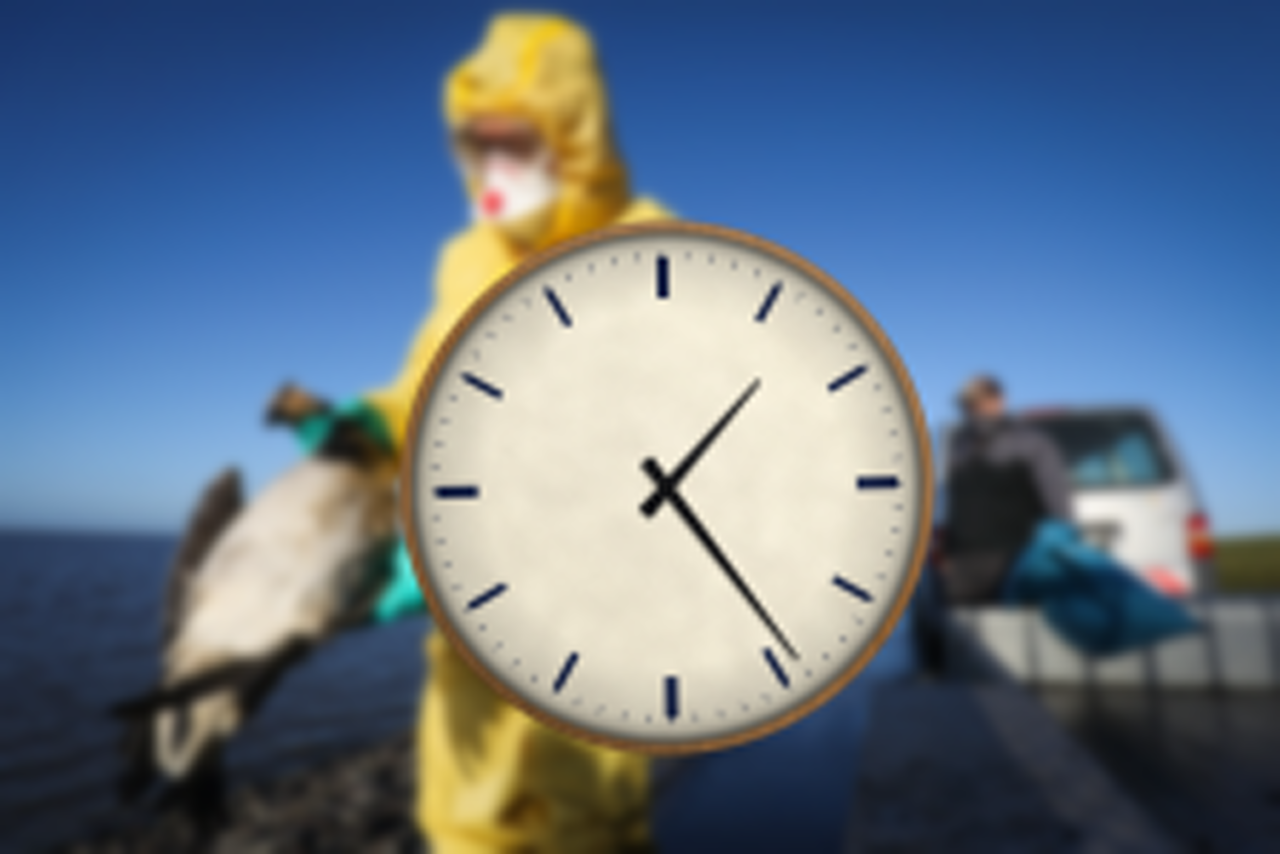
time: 1:24
